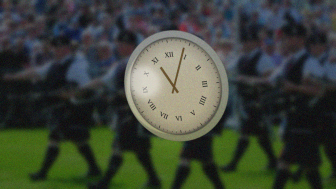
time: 11:04
